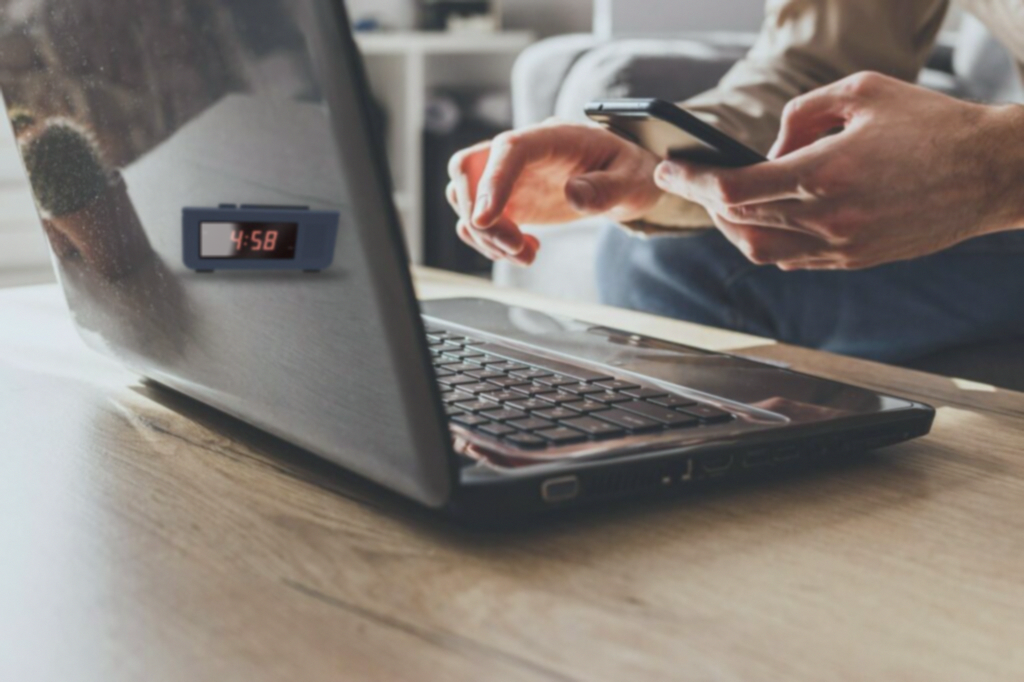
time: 4:58
